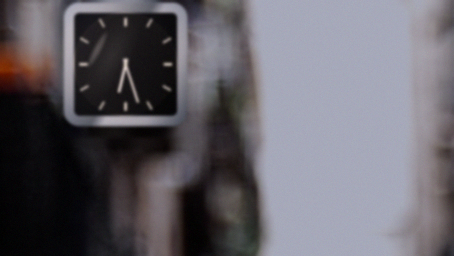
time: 6:27
